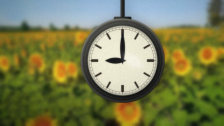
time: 9:00
